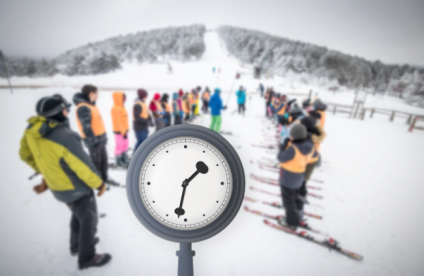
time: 1:32
